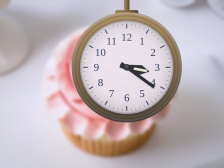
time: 3:21
